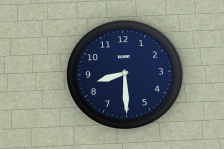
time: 8:30
